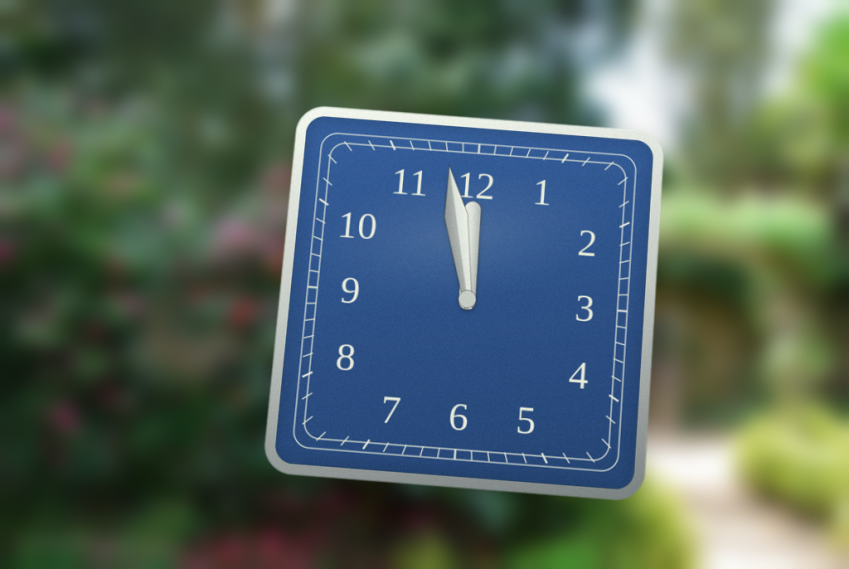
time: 11:58
